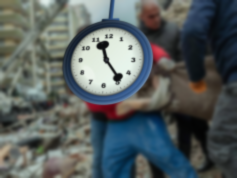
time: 11:24
